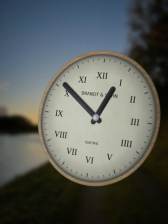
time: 12:51
